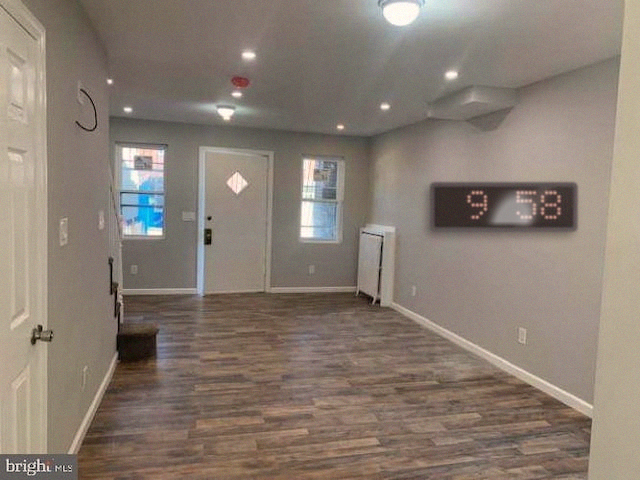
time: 9:58
